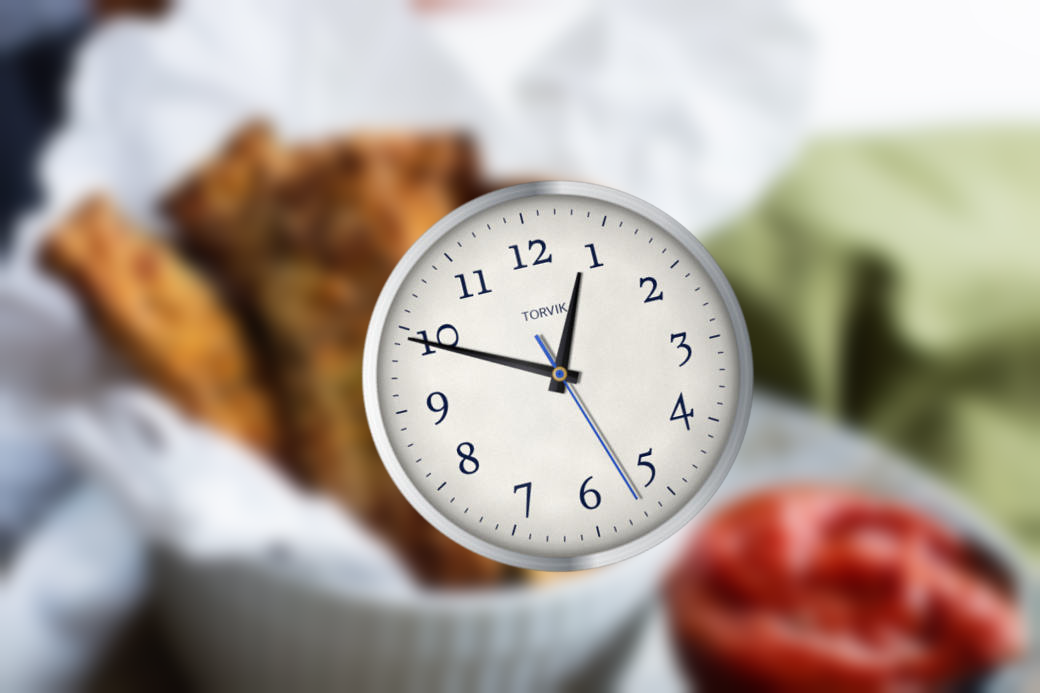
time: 12:49:27
